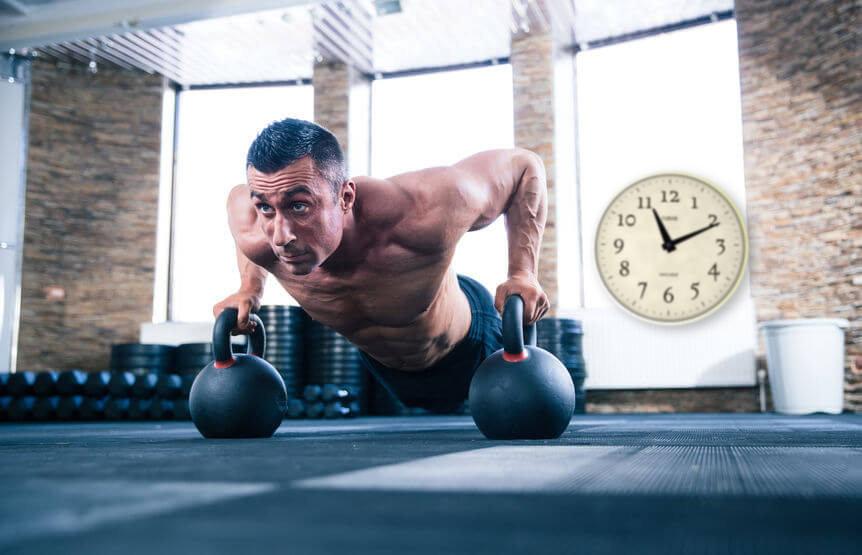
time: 11:11
